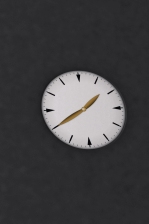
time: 1:40
